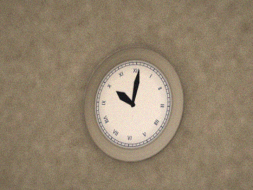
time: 10:01
